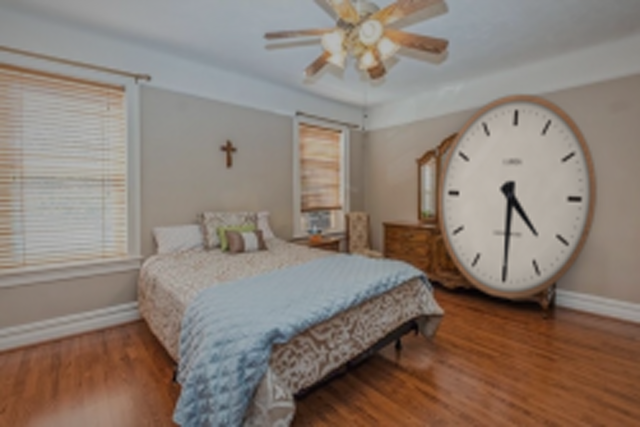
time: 4:30
